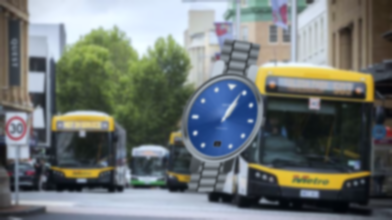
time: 1:04
